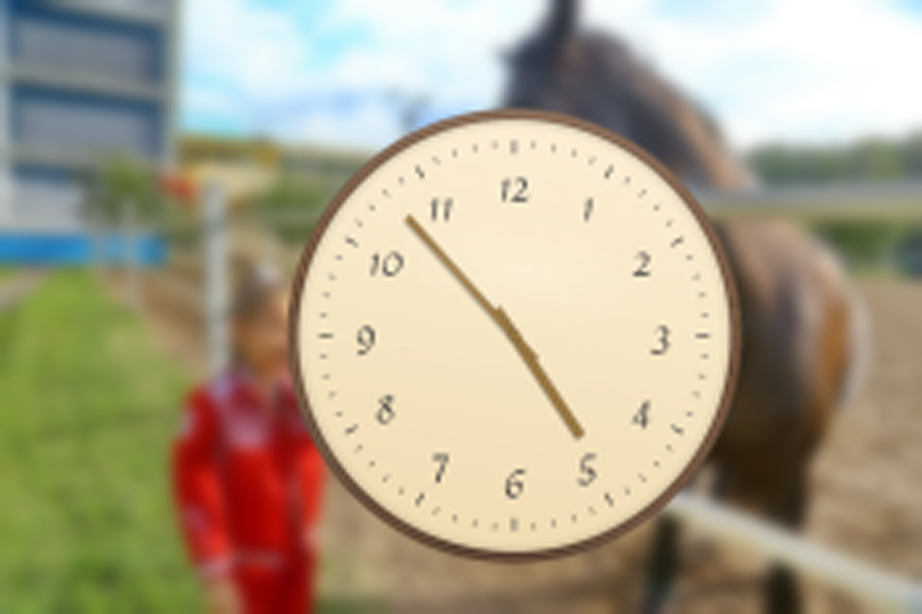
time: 4:53
